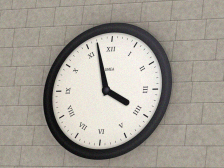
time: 3:57
